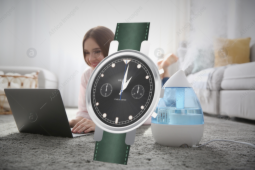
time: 1:01
